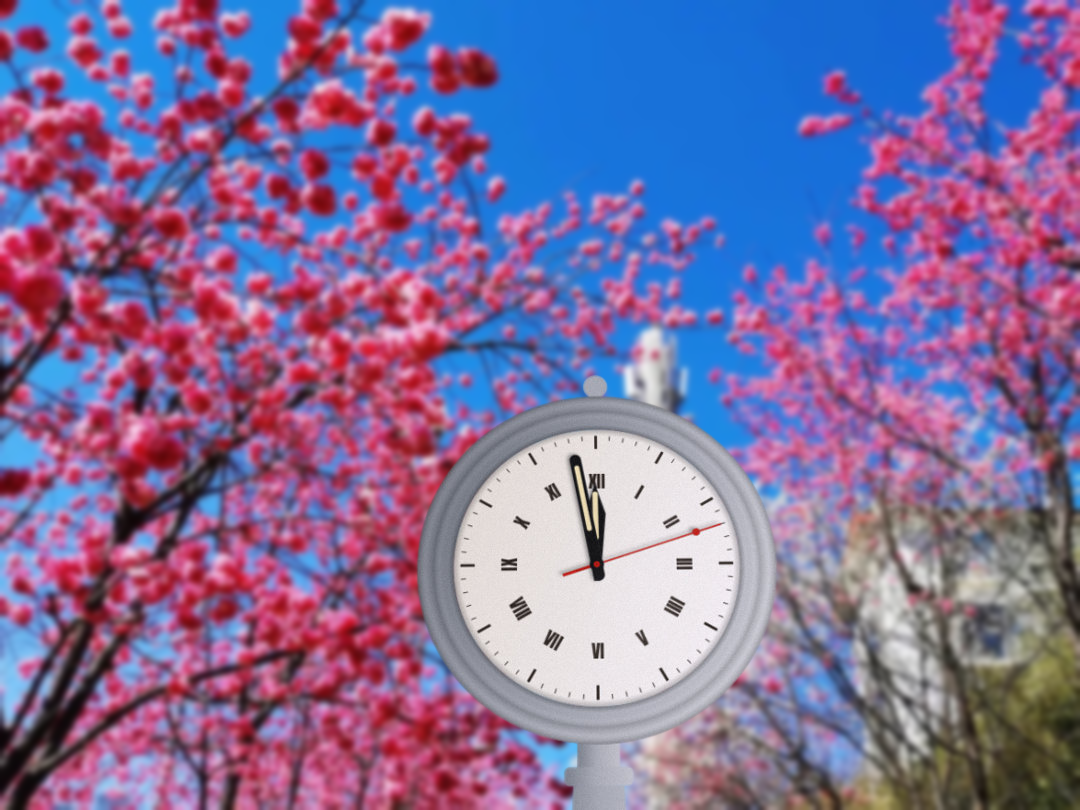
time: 11:58:12
